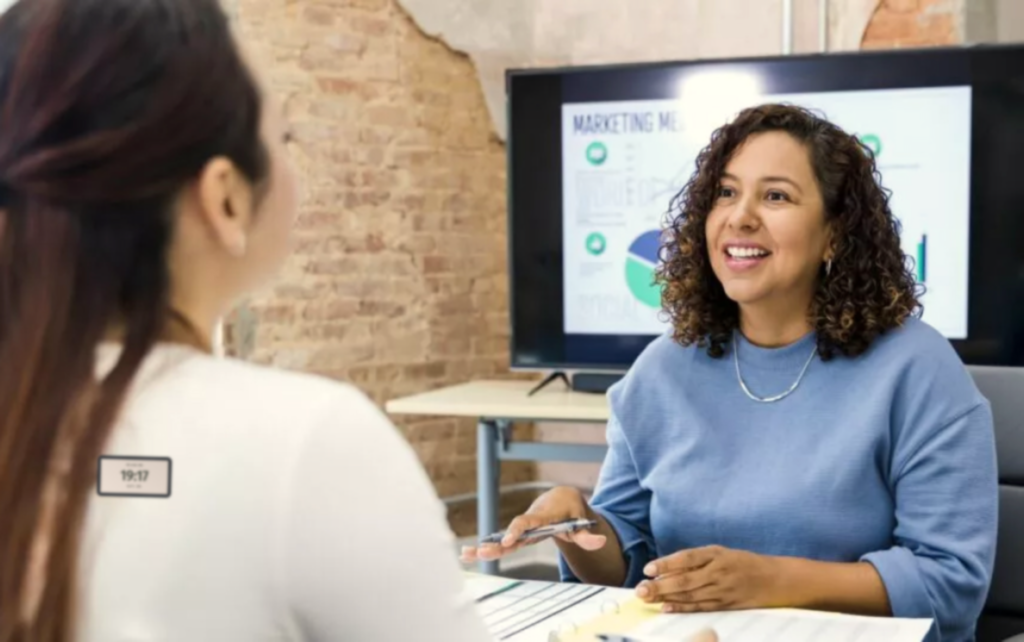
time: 19:17
